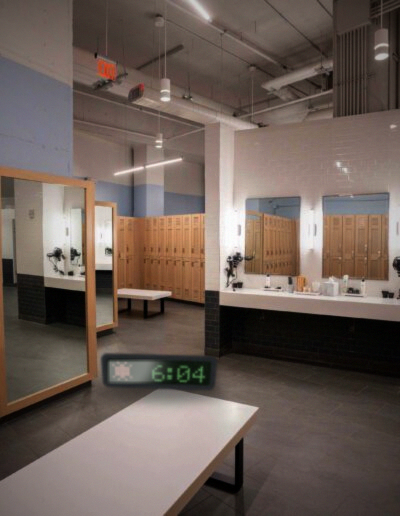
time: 6:04
